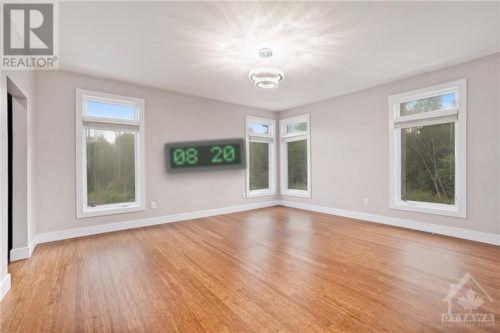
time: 8:20
